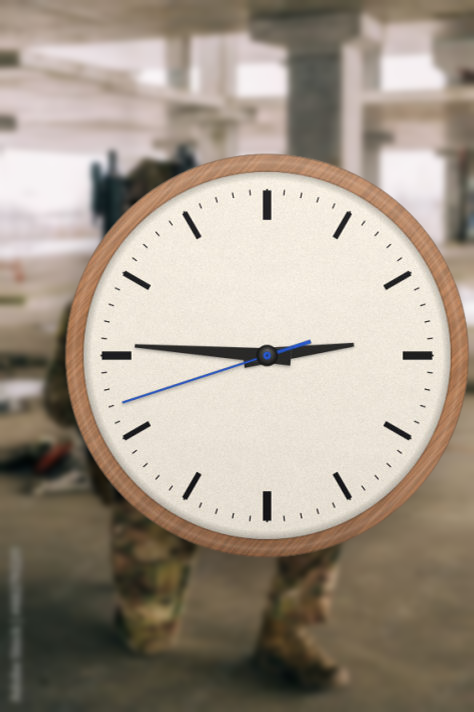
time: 2:45:42
